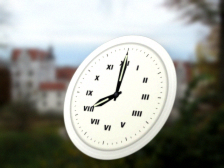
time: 8:00
